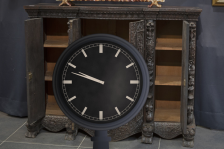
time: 9:48
